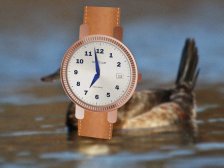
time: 6:58
